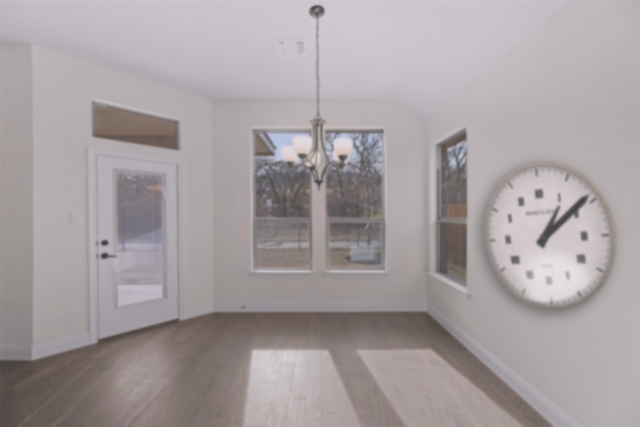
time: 1:09
